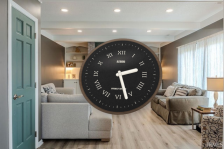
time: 2:27
